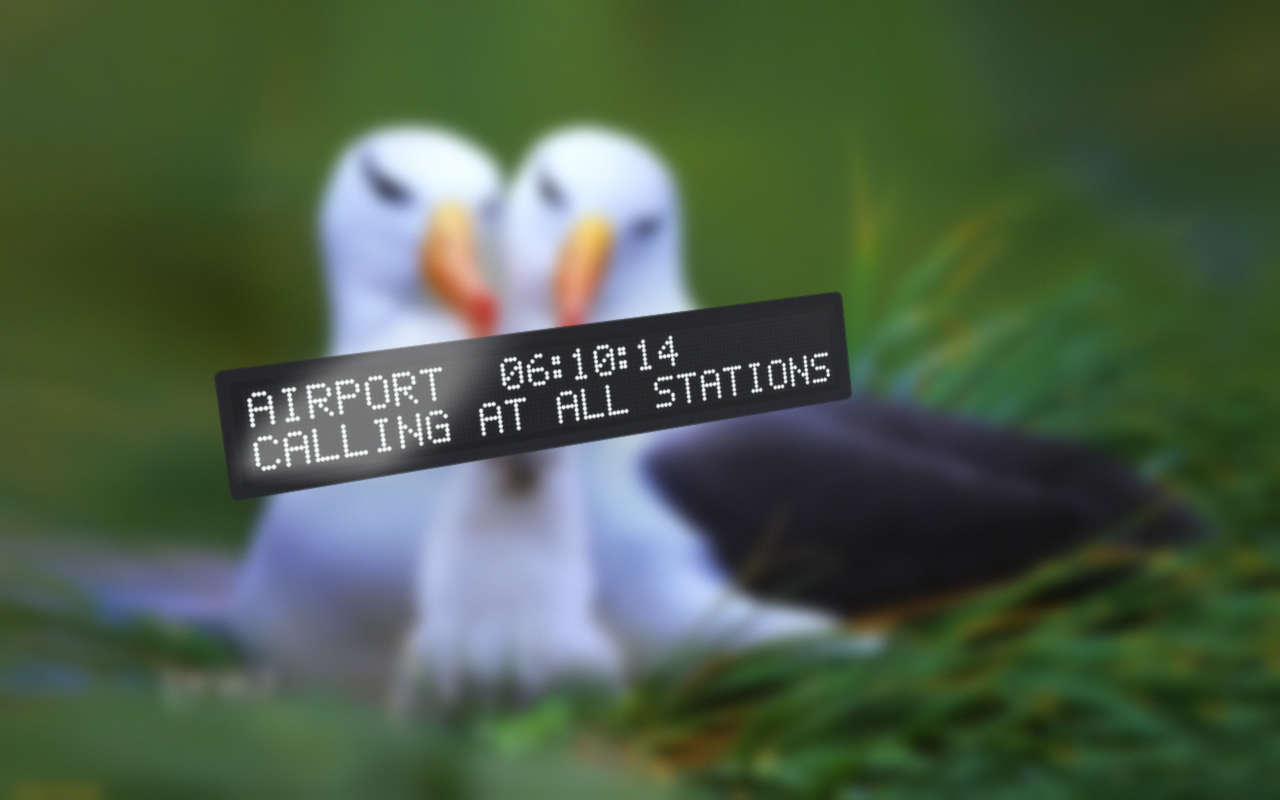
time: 6:10:14
